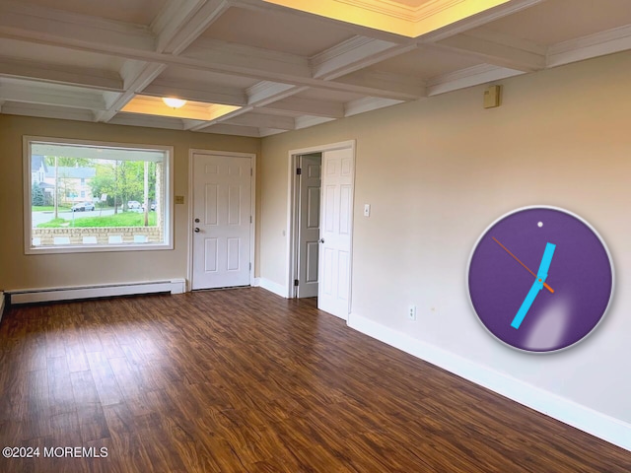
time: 12:34:52
